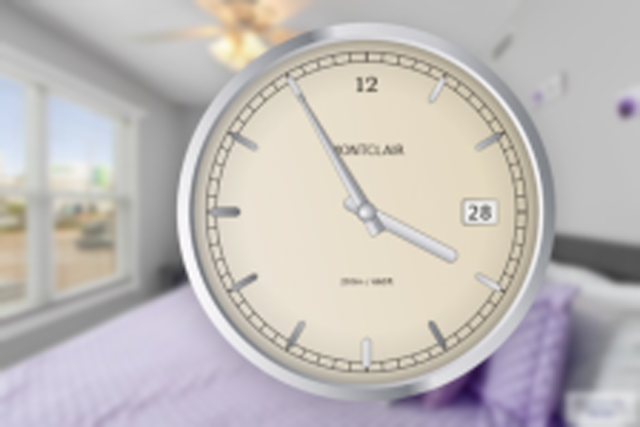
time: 3:55
